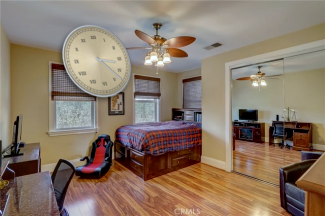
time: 3:23
